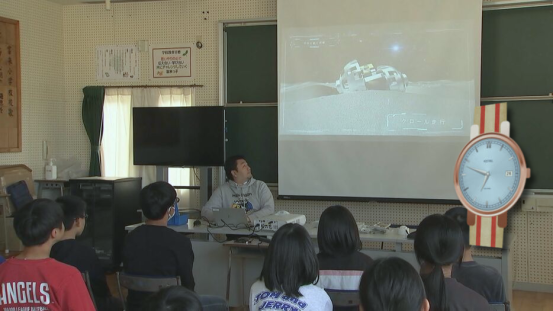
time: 6:48
